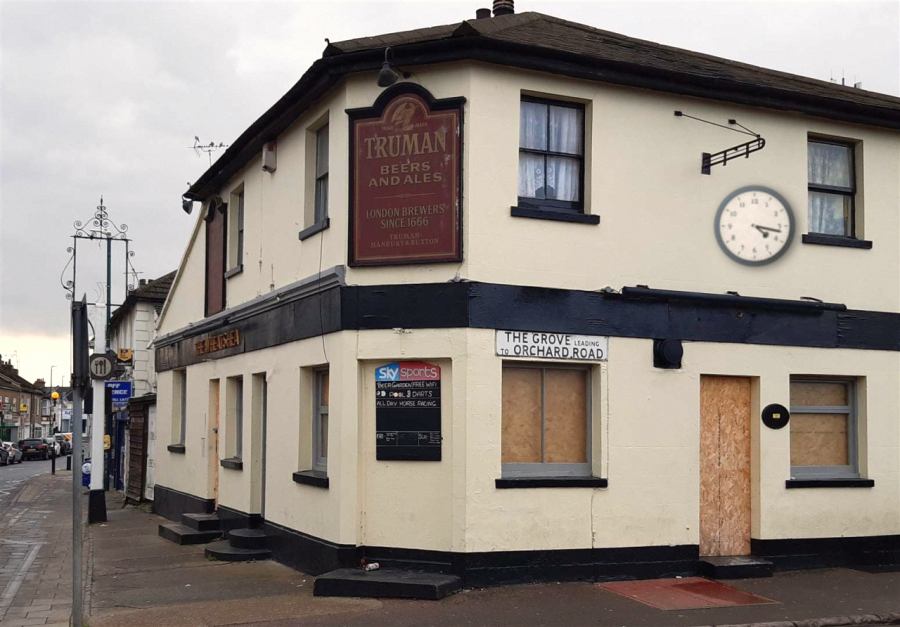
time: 4:17
